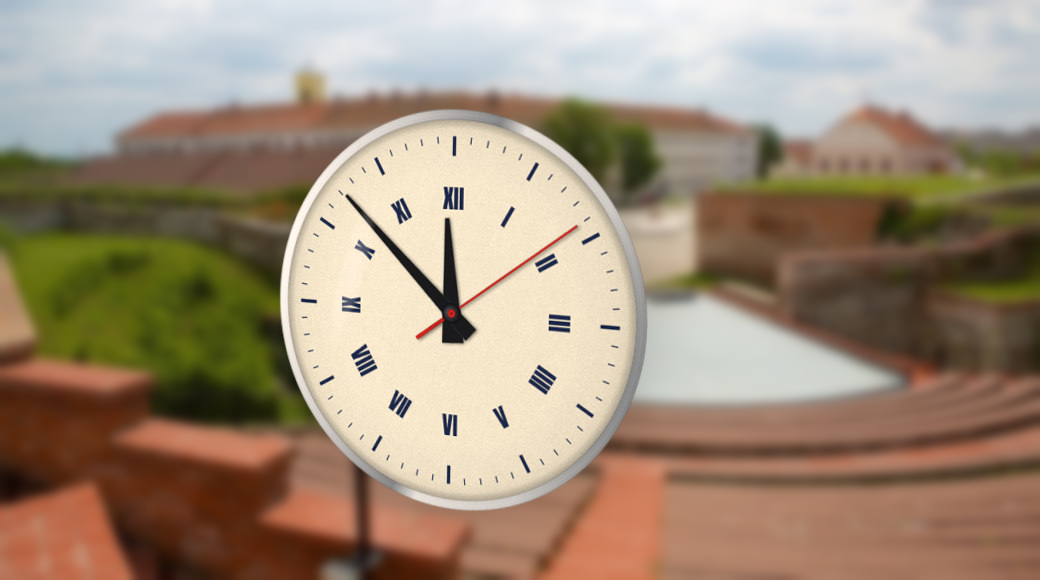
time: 11:52:09
